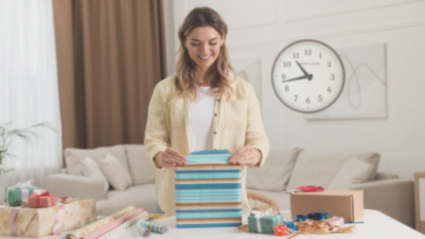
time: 10:43
